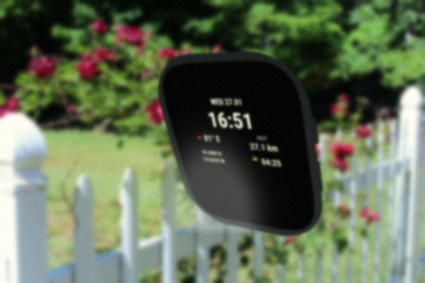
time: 16:51
